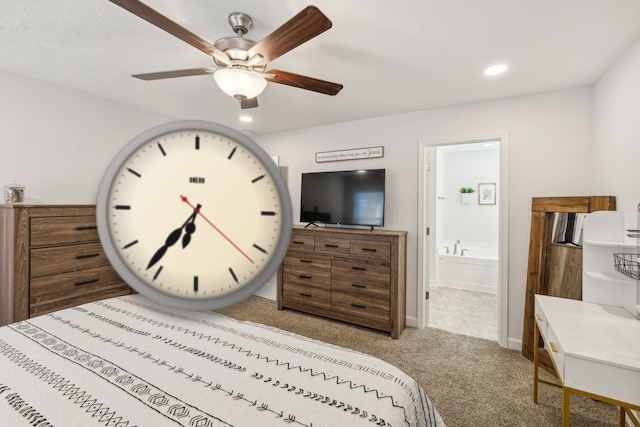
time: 6:36:22
